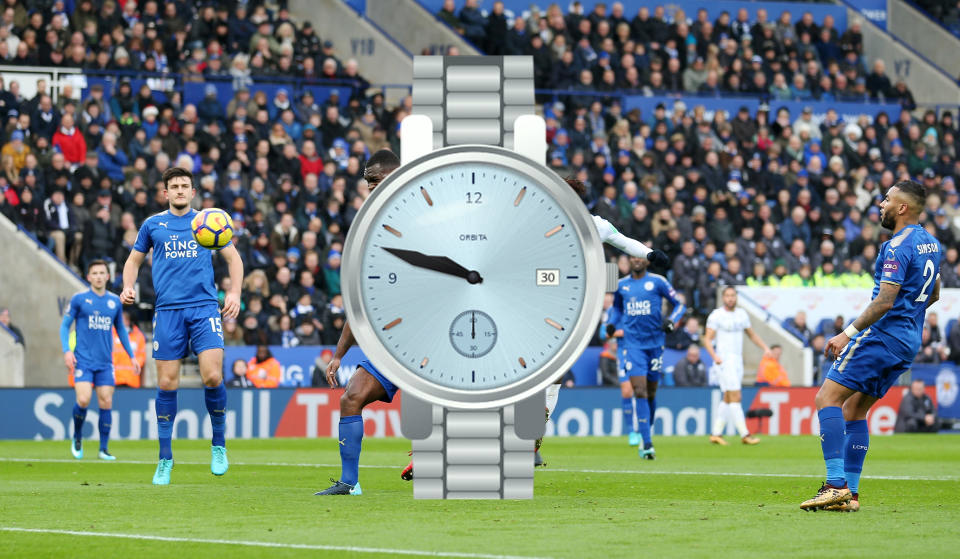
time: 9:48
